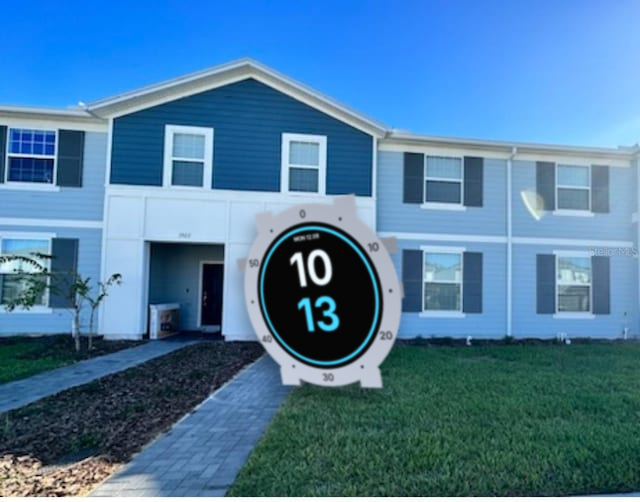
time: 10:13
